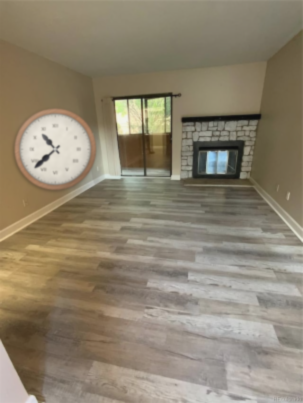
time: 10:38
